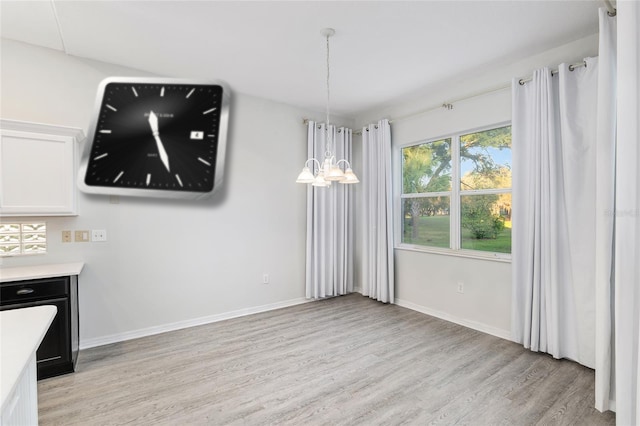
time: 11:26
